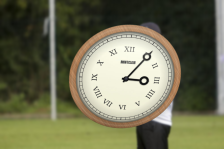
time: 3:06
